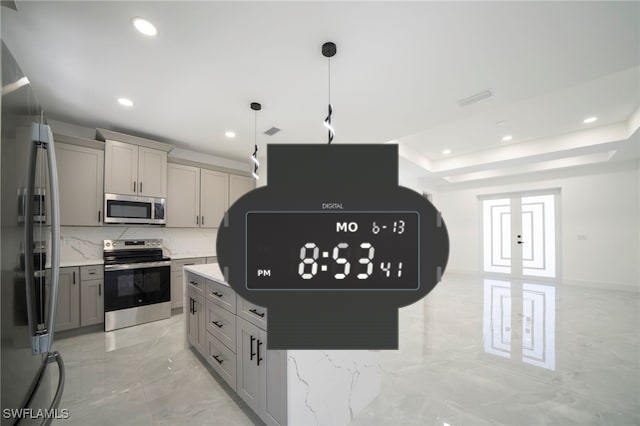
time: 8:53:41
